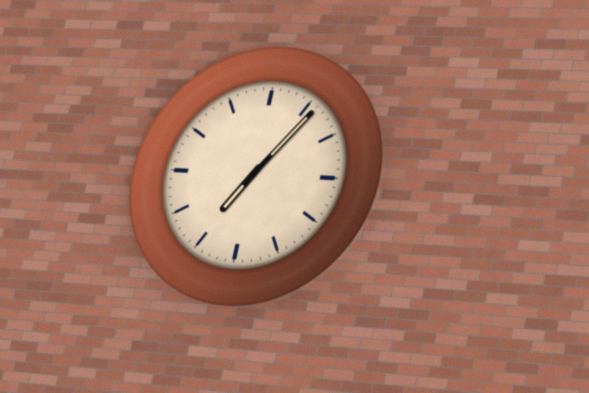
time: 7:06
